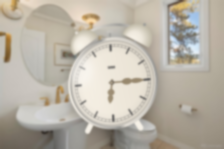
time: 6:15
